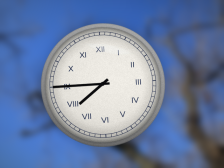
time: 7:45
